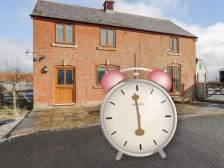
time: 5:59
